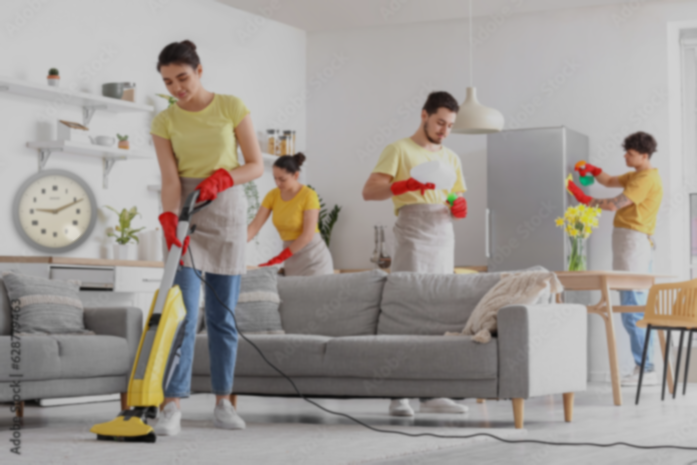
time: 9:11
